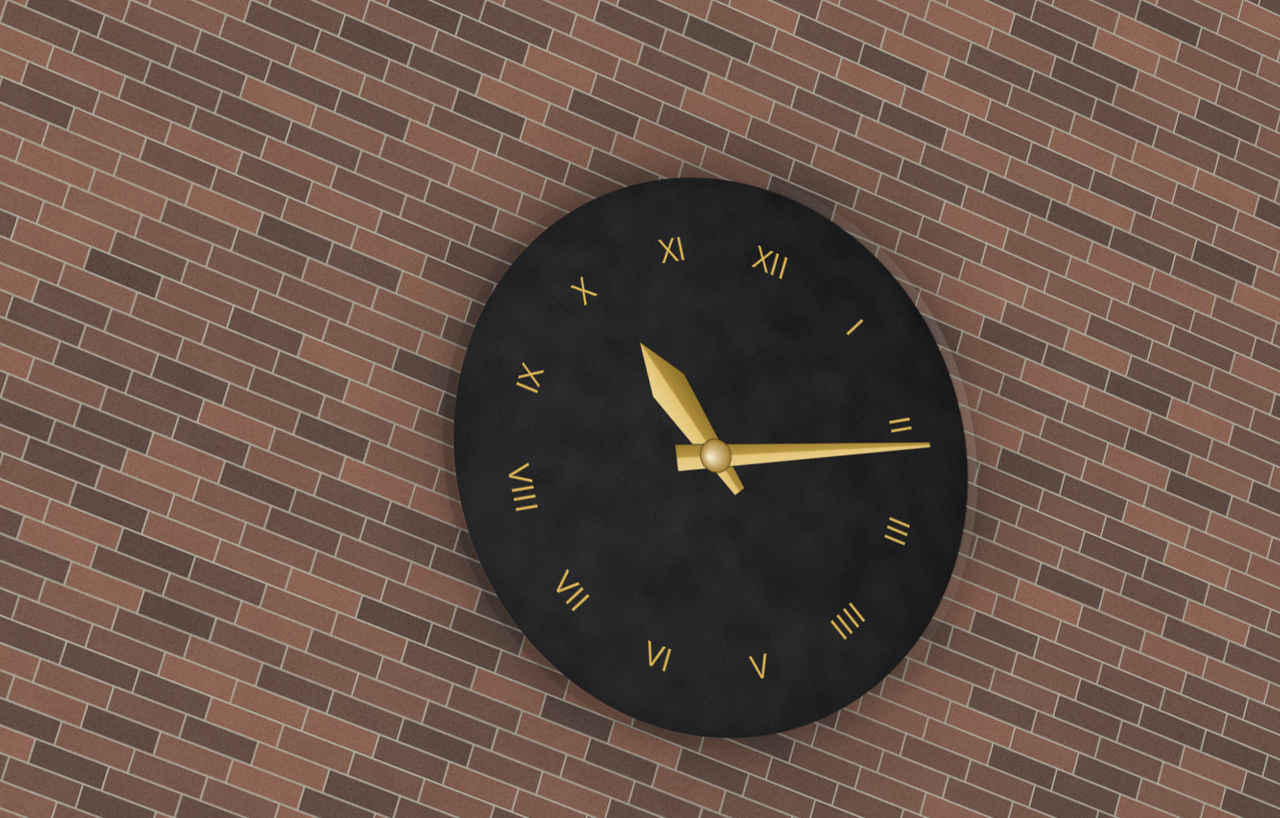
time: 10:11
